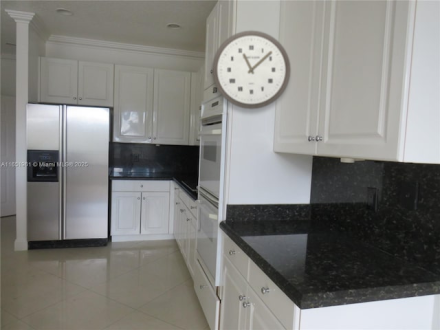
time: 11:08
